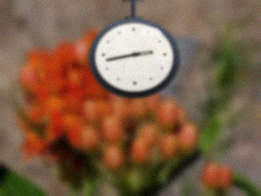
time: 2:43
